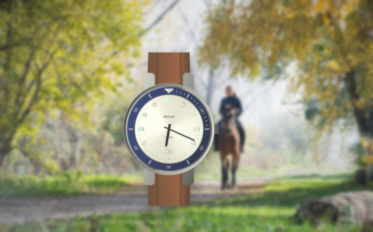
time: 6:19
